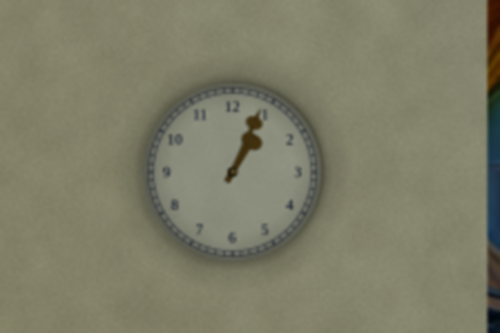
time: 1:04
